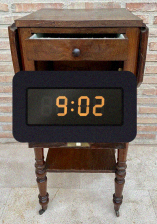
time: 9:02
